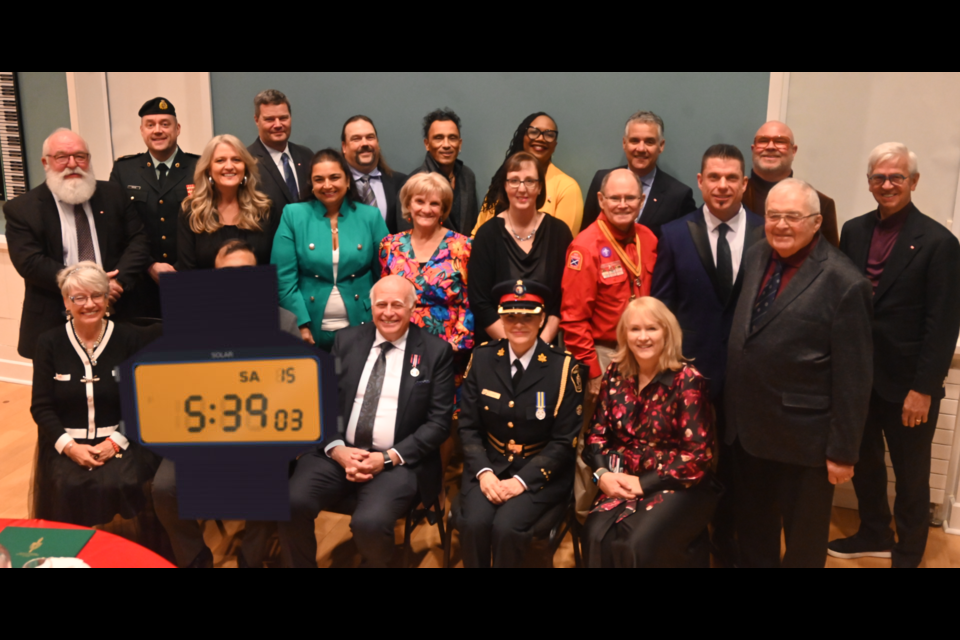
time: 5:39:03
